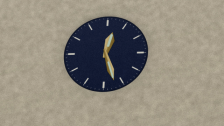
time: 12:27
